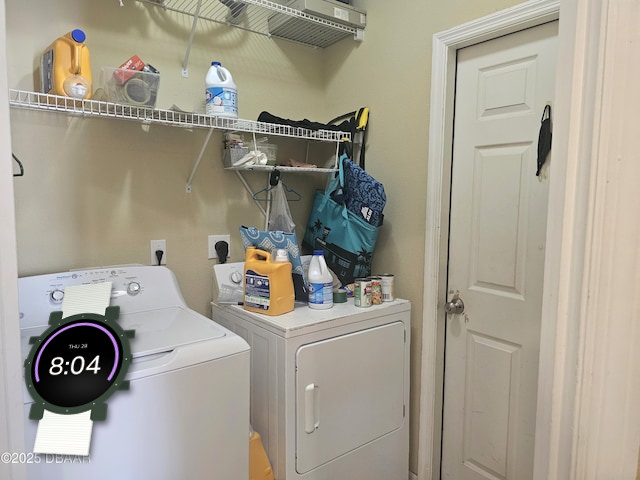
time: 8:04
